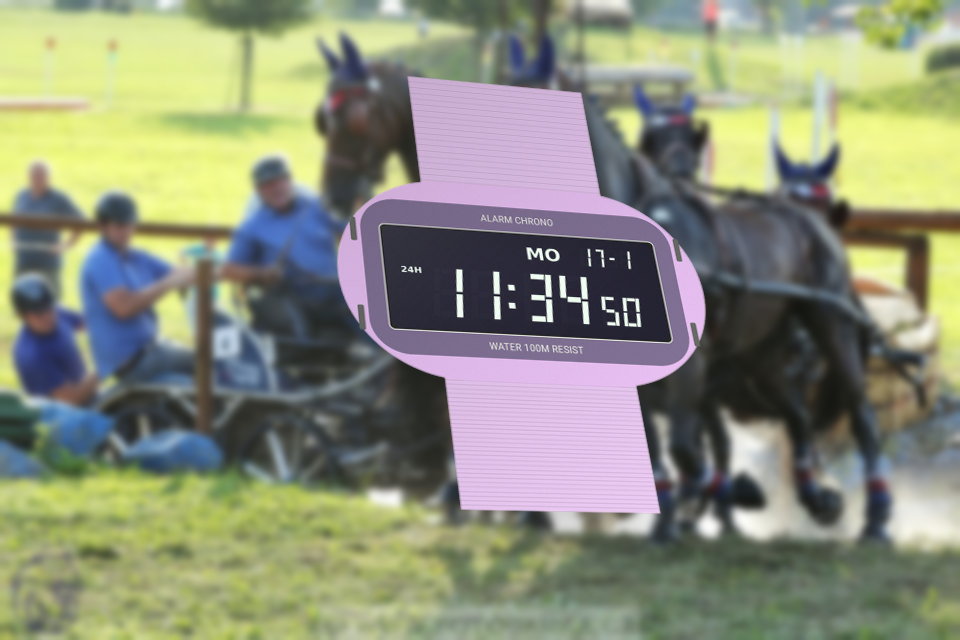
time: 11:34:50
